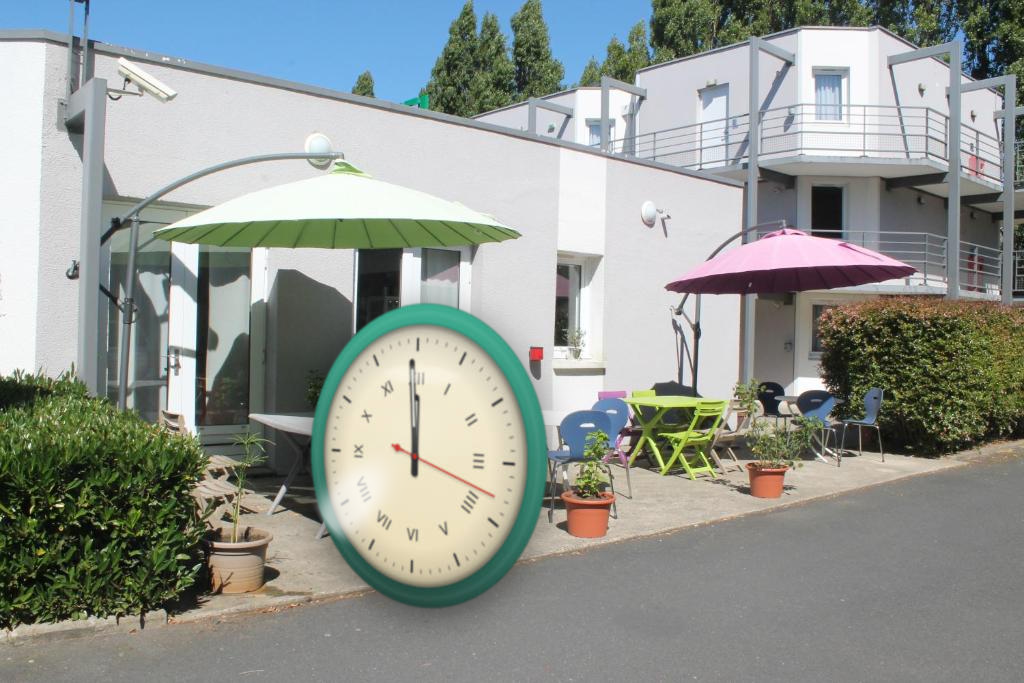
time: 11:59:18
